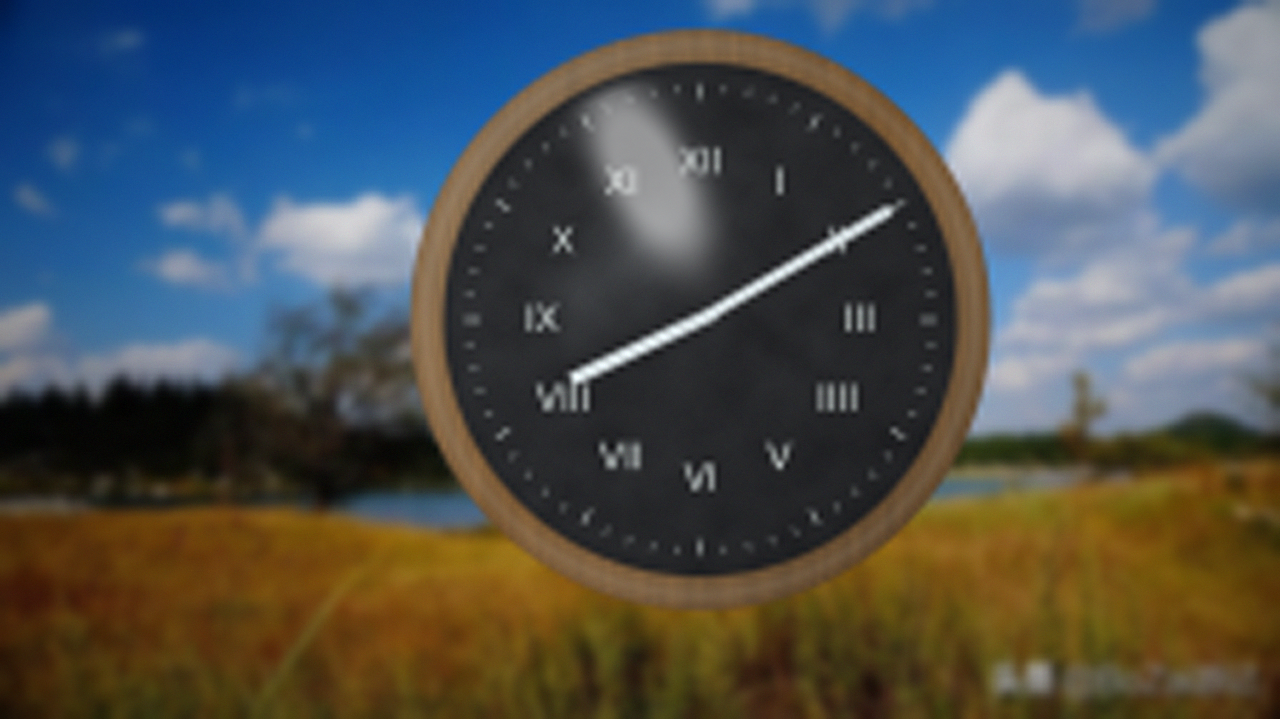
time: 8:10
